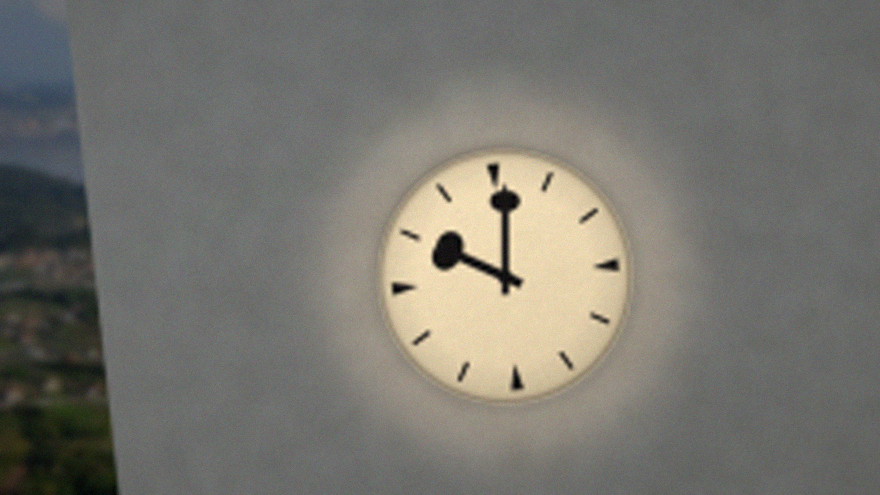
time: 10:01
